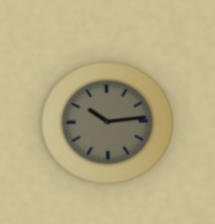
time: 10:14
